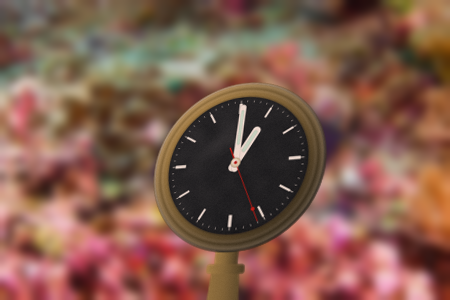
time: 1:00:26
